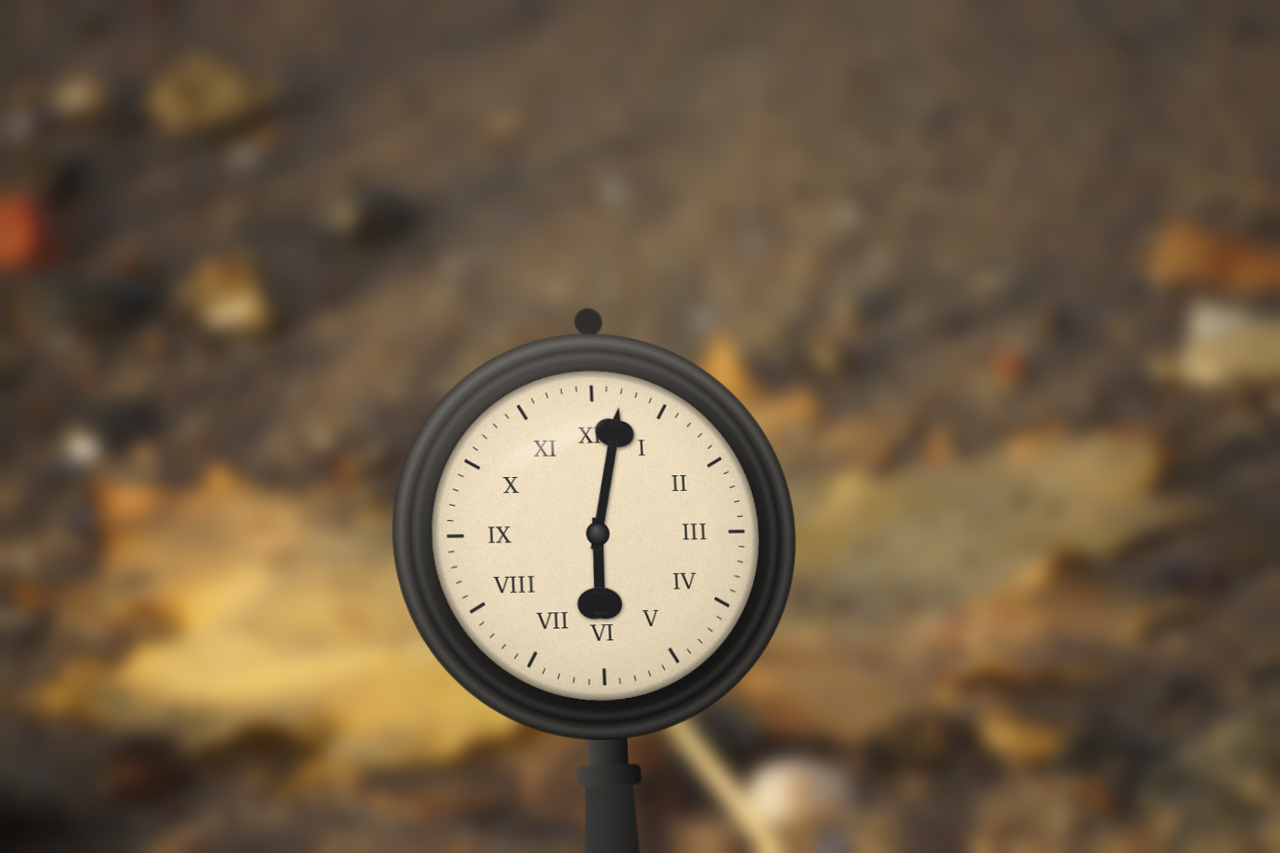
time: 6:02
